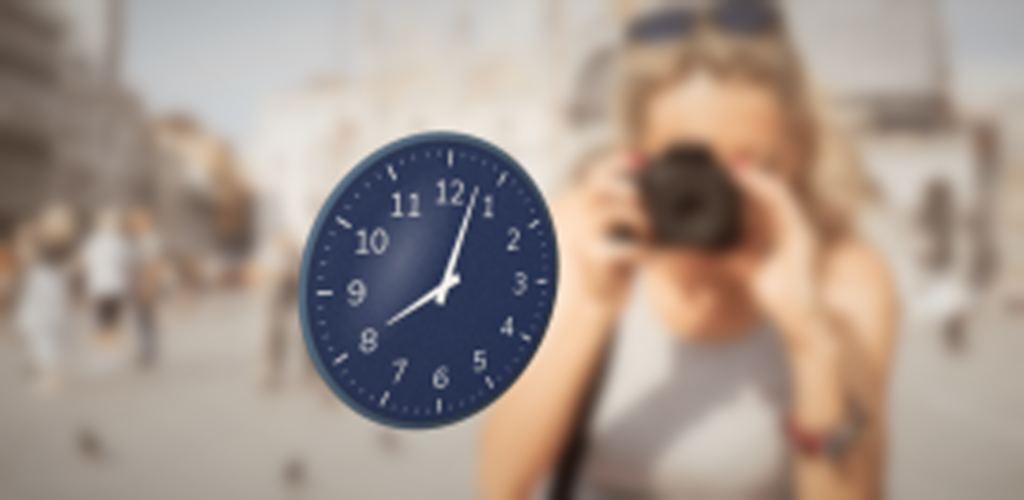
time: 8:03
